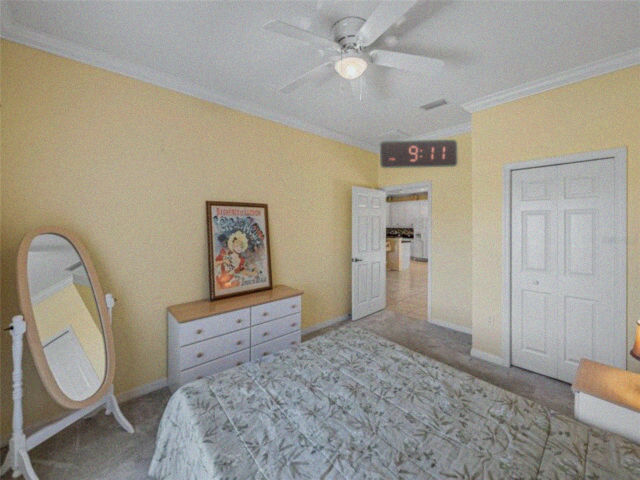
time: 9:11
